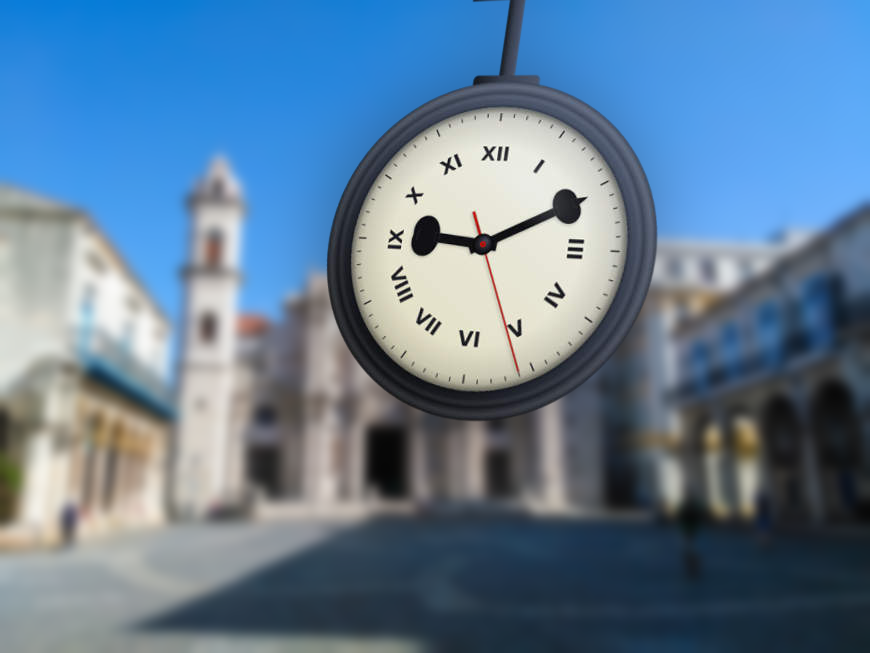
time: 9:10:26
